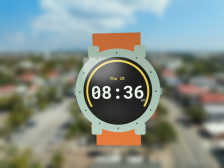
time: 8:36
